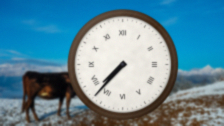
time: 7:37
